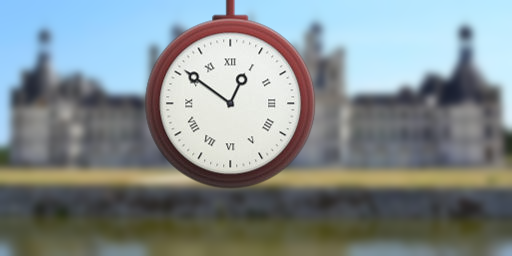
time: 12:51
